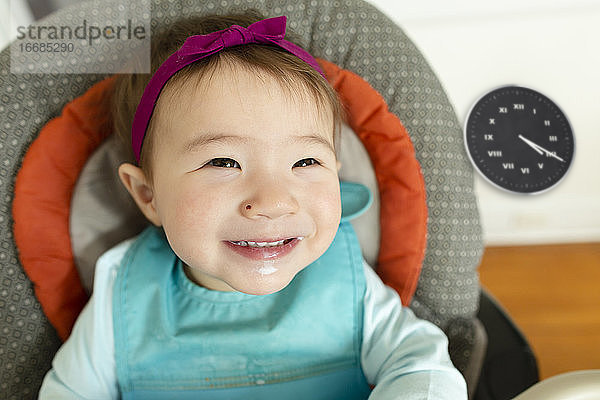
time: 4:20
